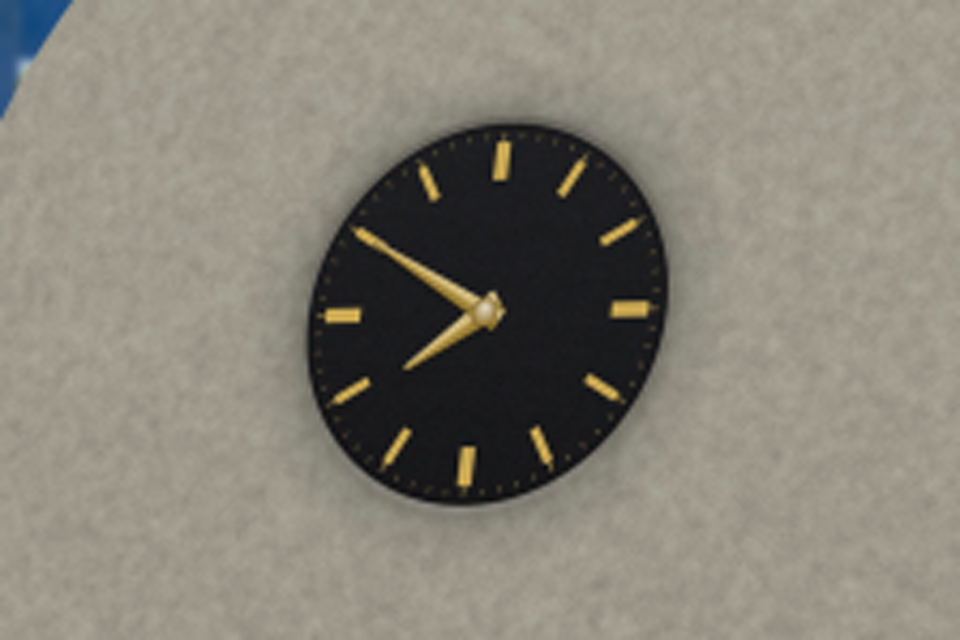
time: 7:50
